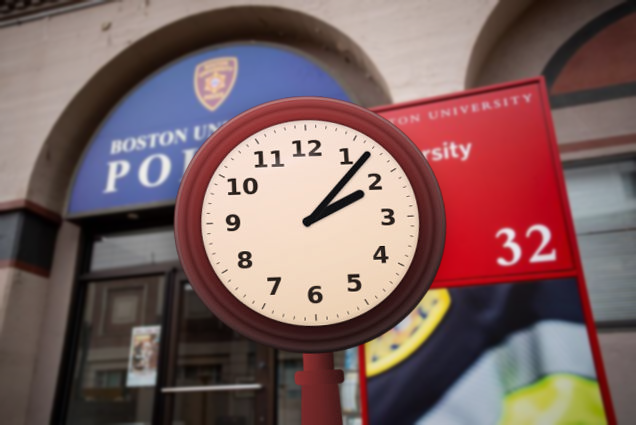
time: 2:07
